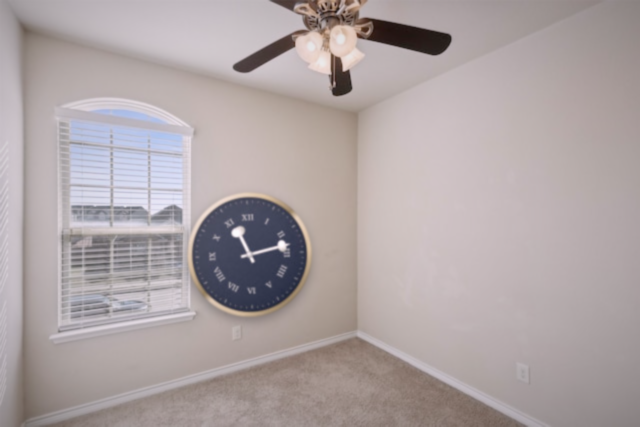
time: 11:13
